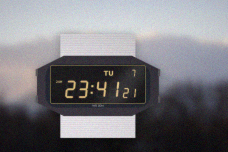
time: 23:41:21
